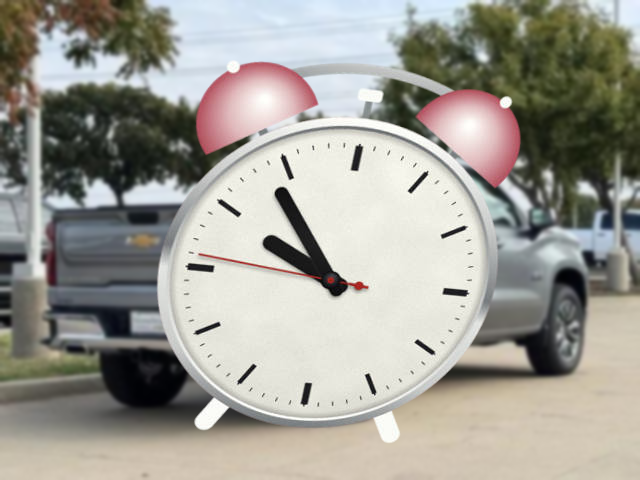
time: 9:53:46
